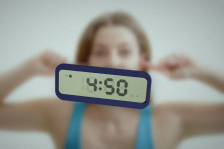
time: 4:50
